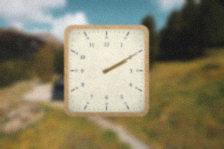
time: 2:10
